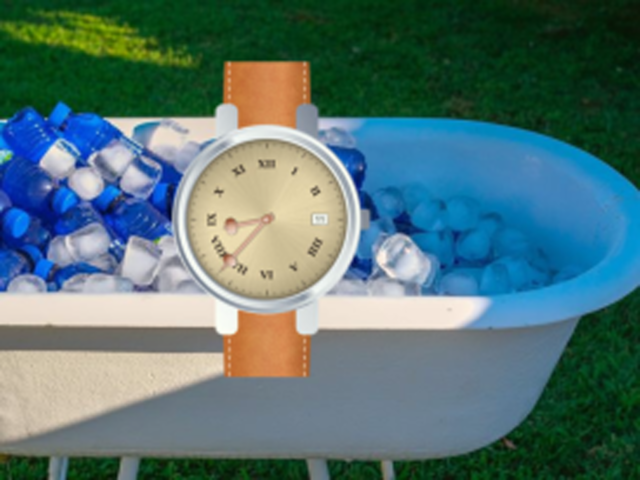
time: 8:37
